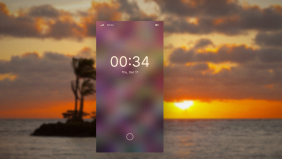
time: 0:34
